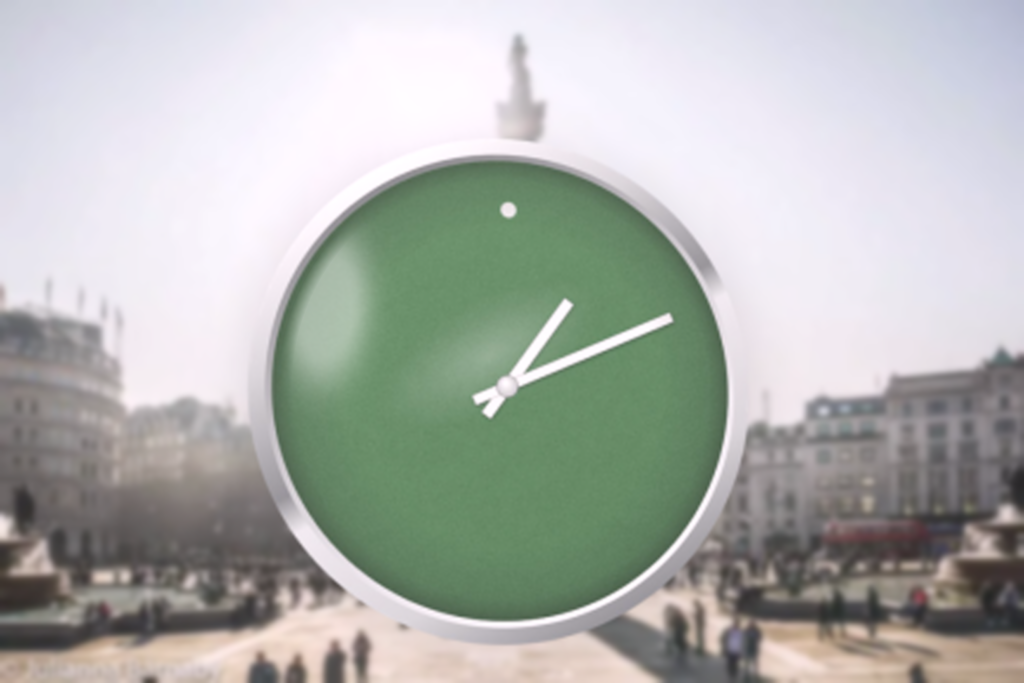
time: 1:11
